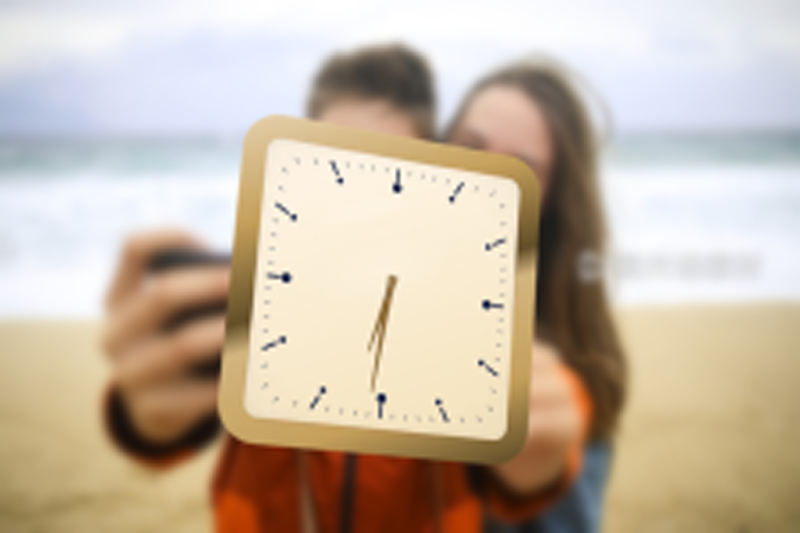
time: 6:31
